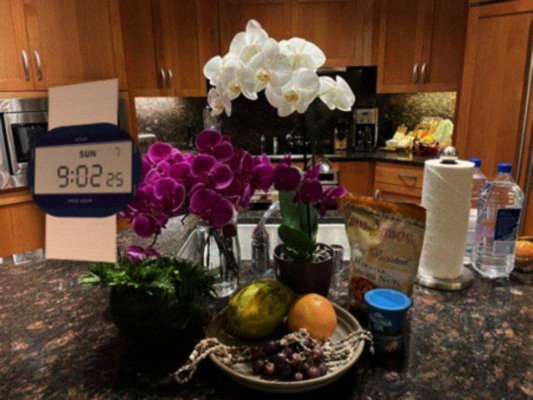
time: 9:02:25
